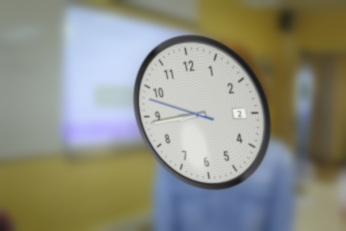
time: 8:43:48
